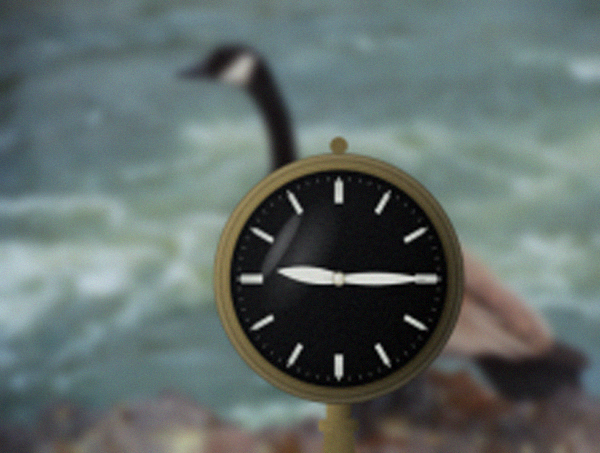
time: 9:15
